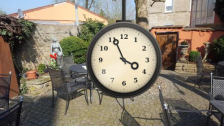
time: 3:56
